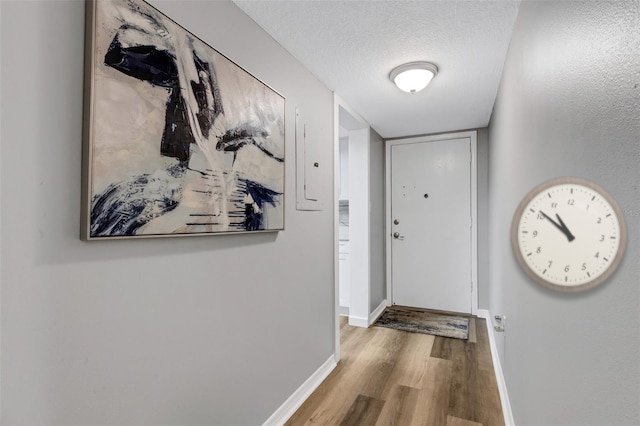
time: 10:51
